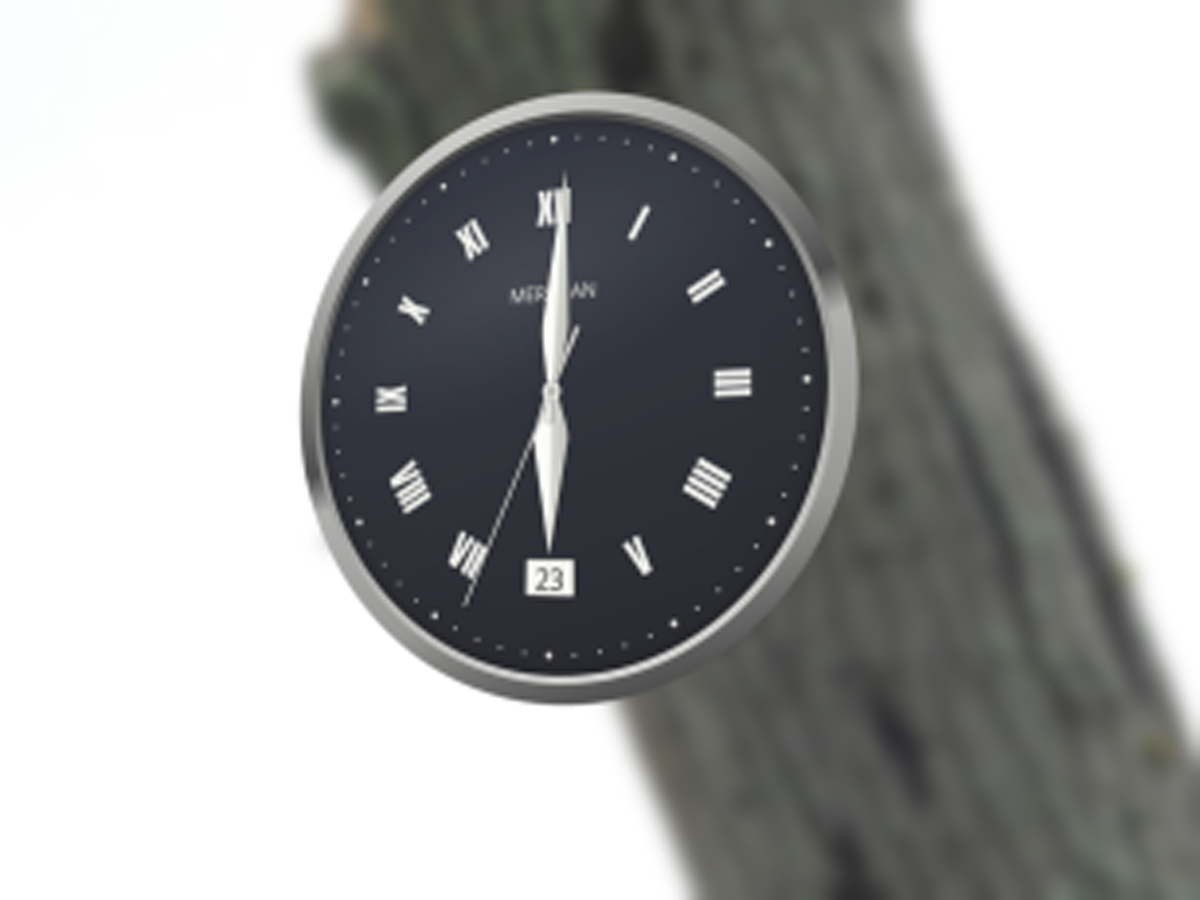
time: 6:00:34
